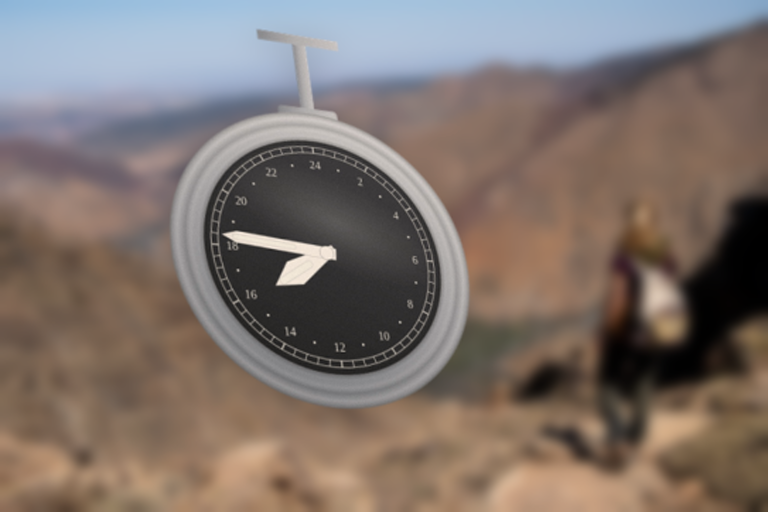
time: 15:46
